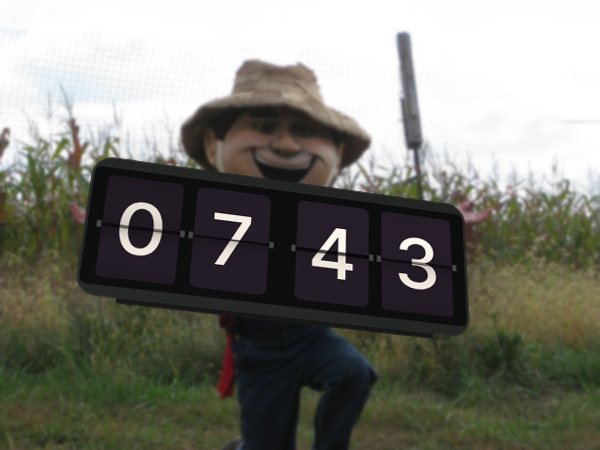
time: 7:43
